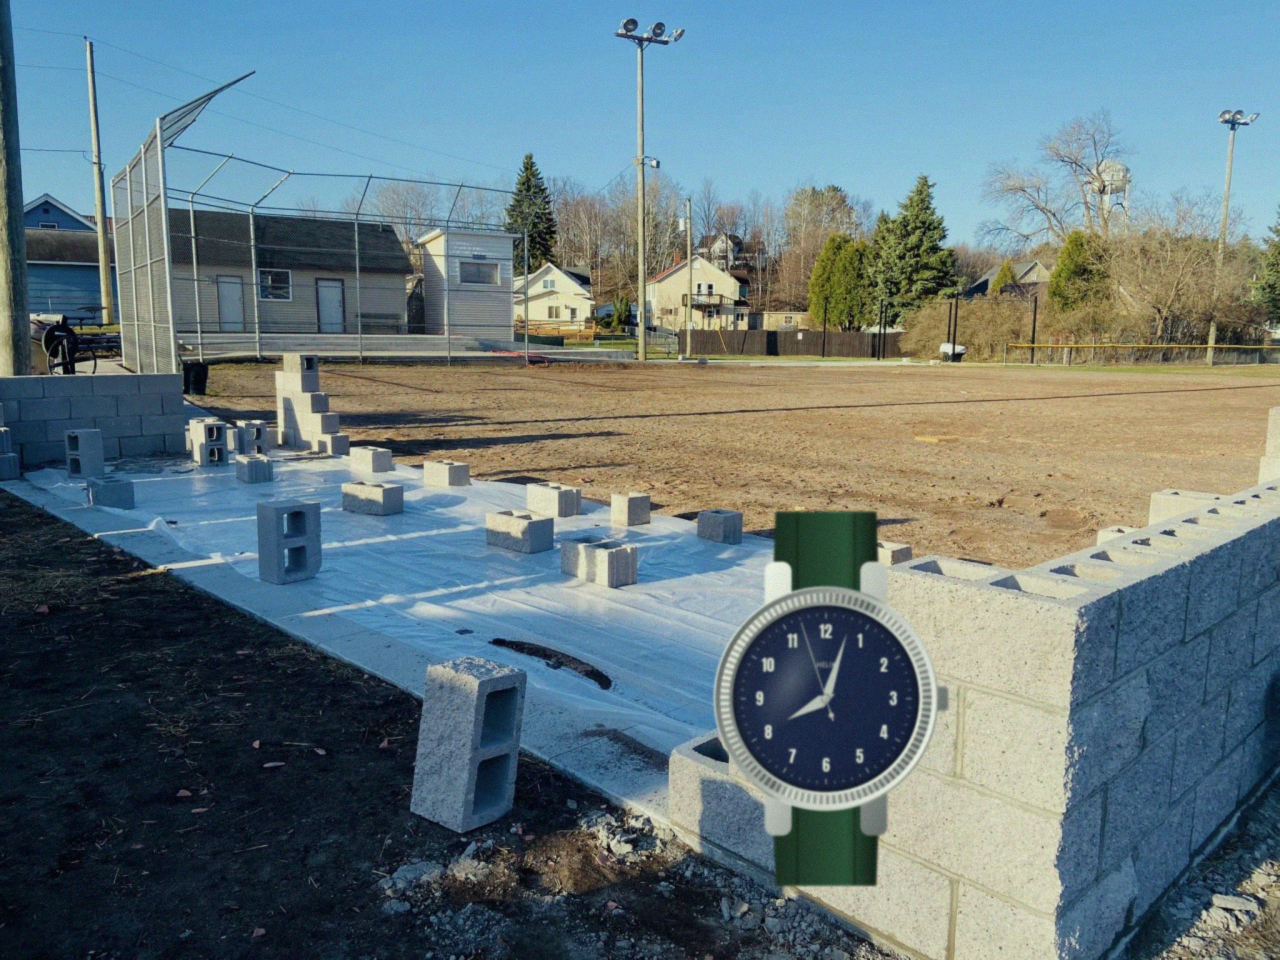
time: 8:02:57
